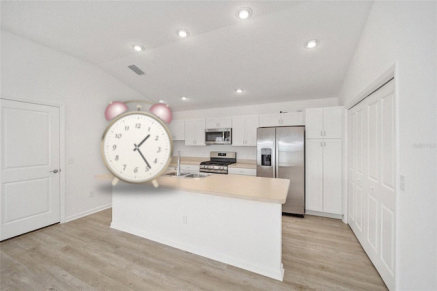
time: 1:24
